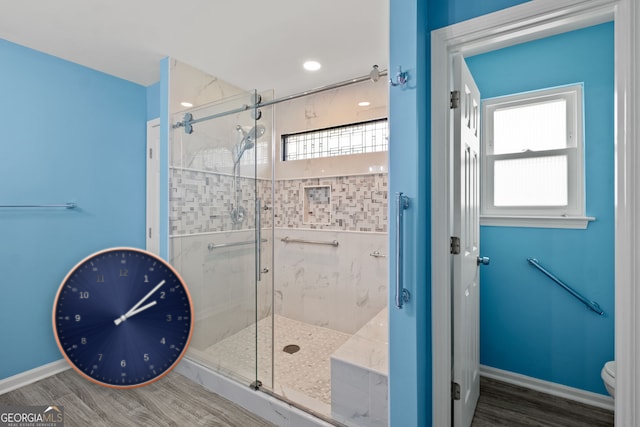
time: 2:08
